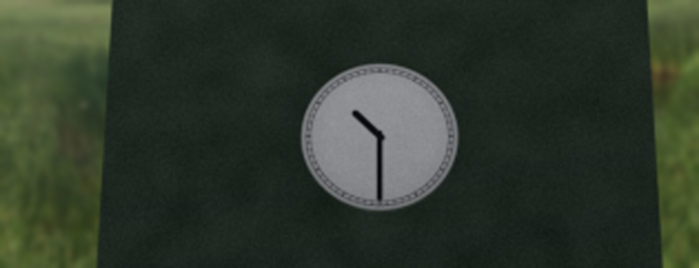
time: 10:30
